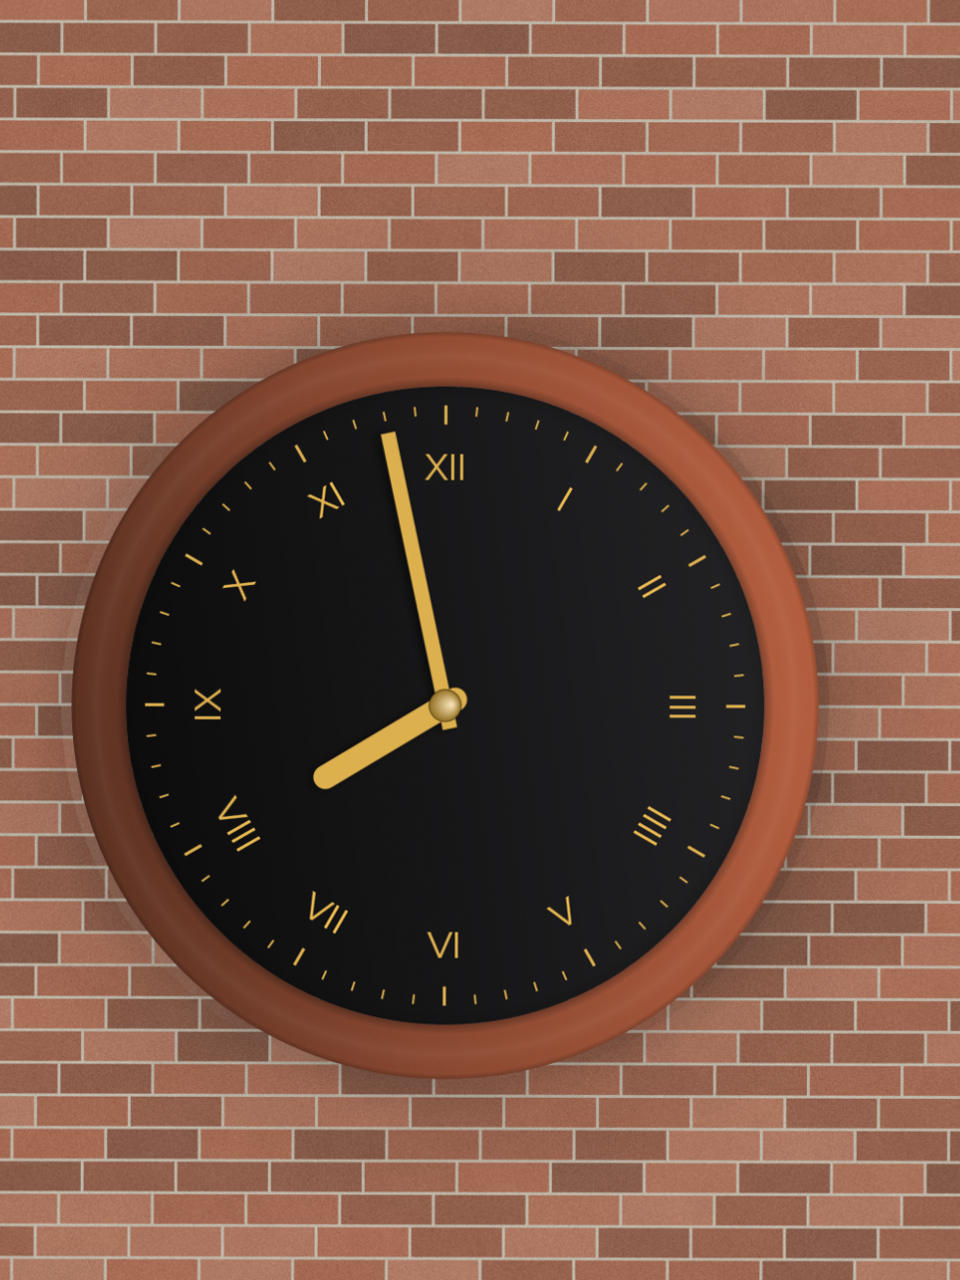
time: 7:58
